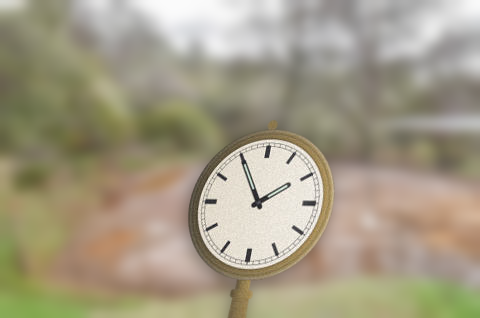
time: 1:55
